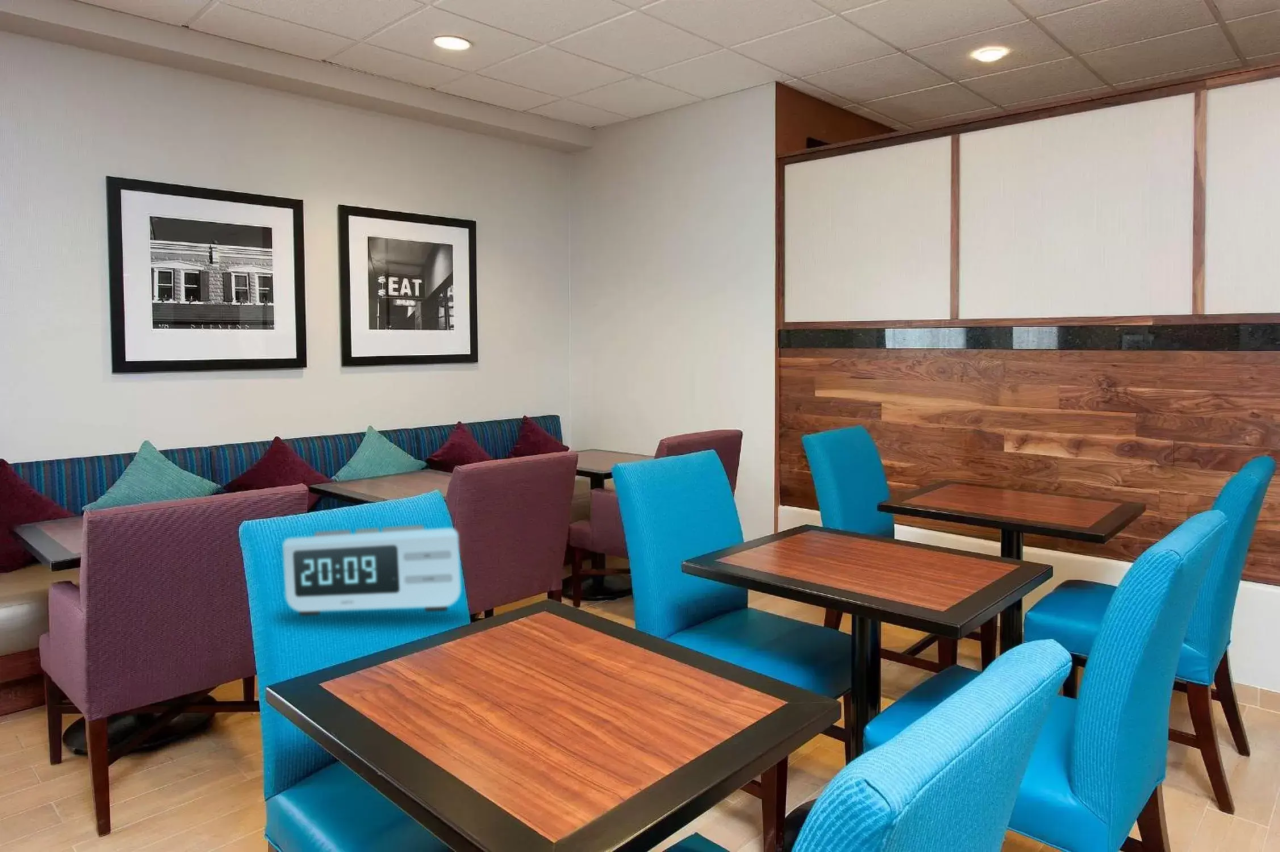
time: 20:09
